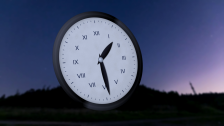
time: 1:29
